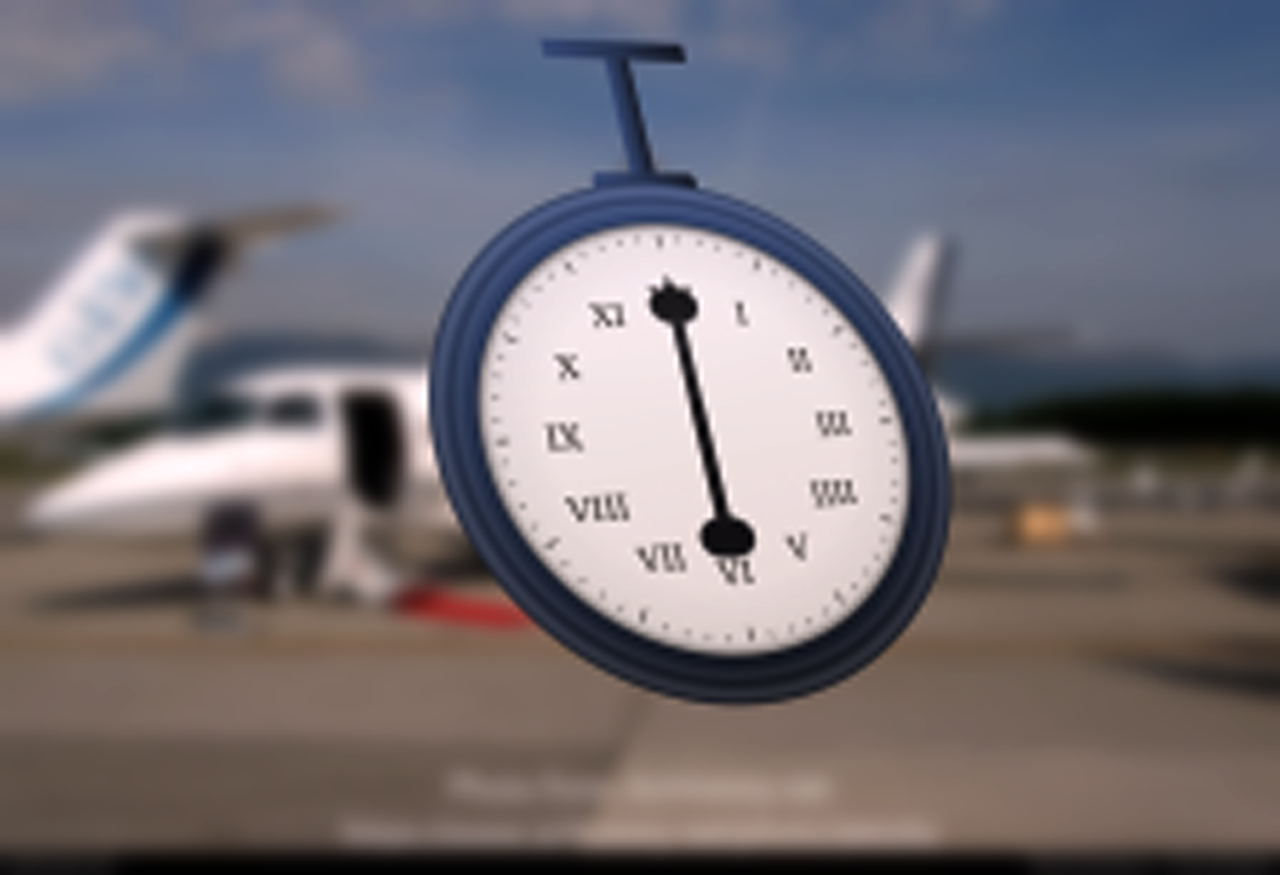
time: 6:00
